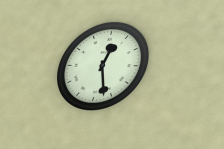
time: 12:27
